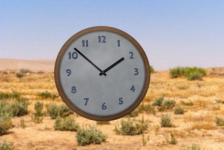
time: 1:52
